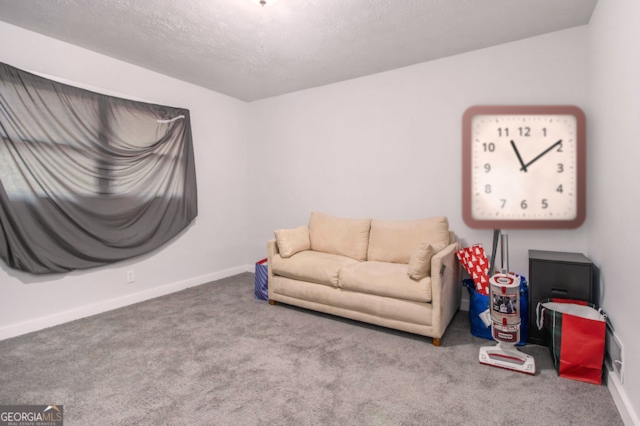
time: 11:09
